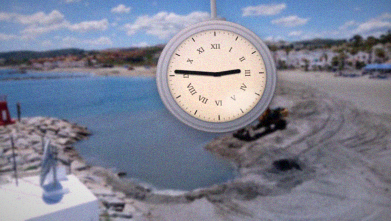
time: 2:46
